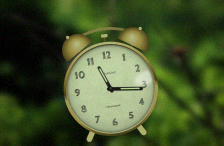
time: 11:16
